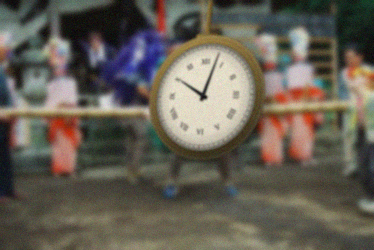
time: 10:03
